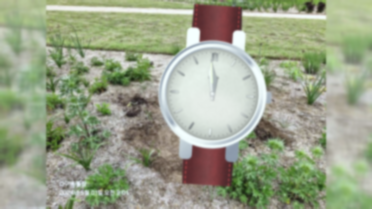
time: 11:59
